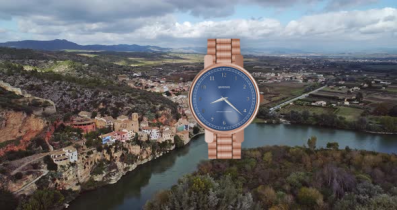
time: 8:22
